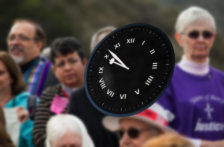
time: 9:52
